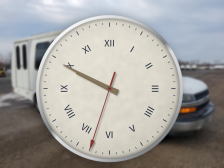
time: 9:49:33
